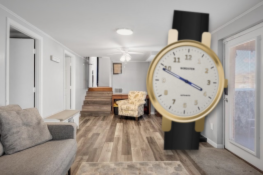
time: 3:49
